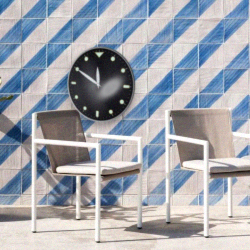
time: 11:50
